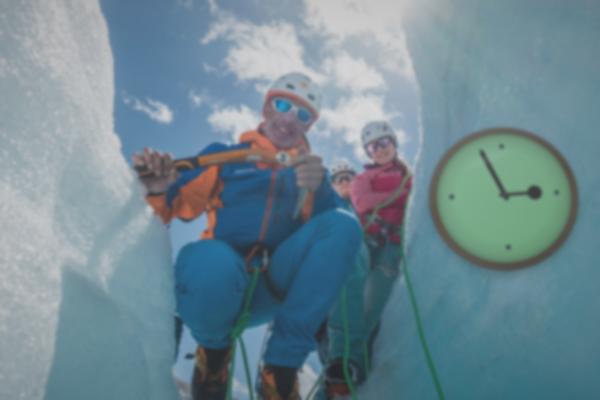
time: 2:56
